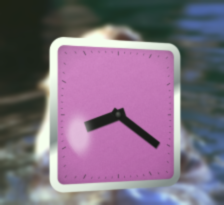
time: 8:21
